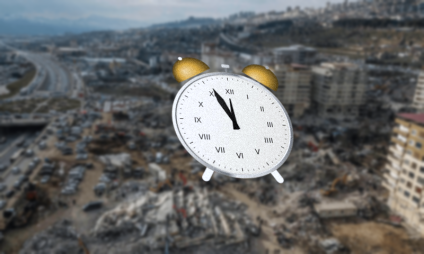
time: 11:56
